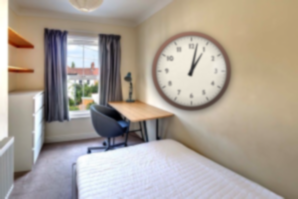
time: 1:02
